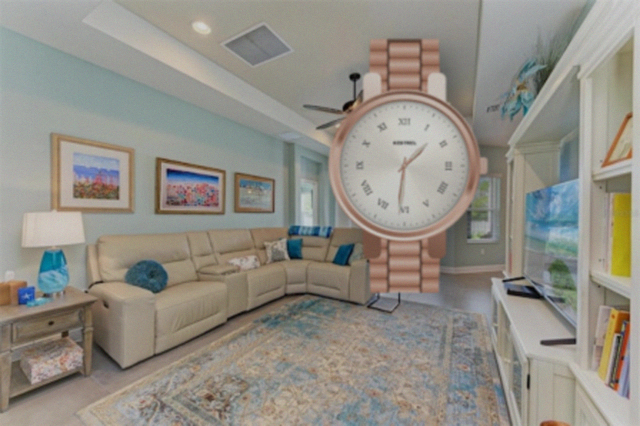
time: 1:31
